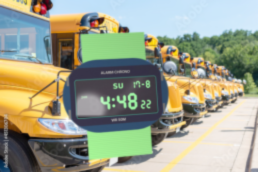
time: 4:48
